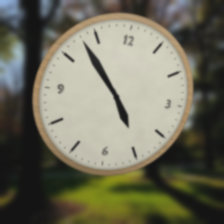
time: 4:53
